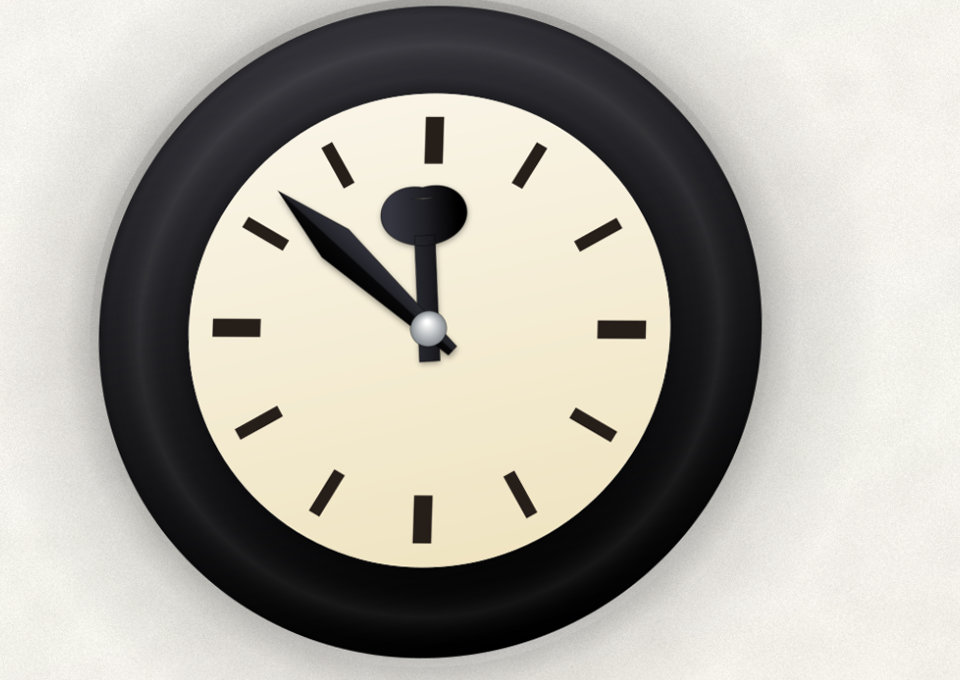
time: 11:52
